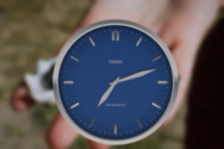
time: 7:12
